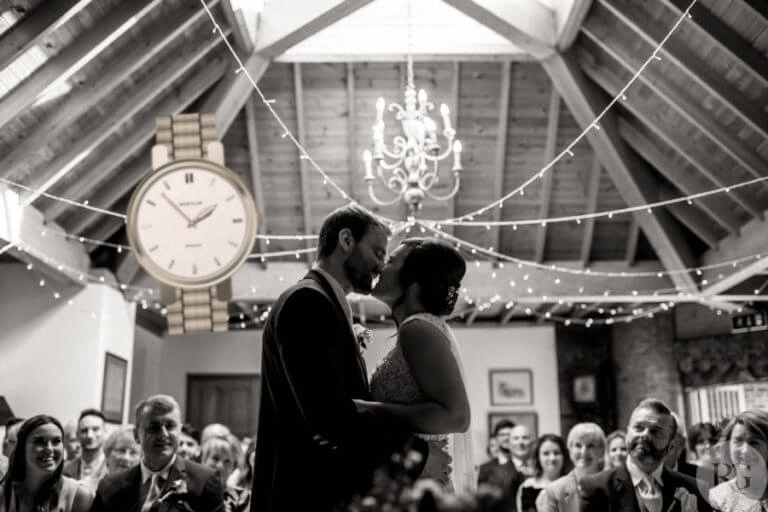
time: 1:53
